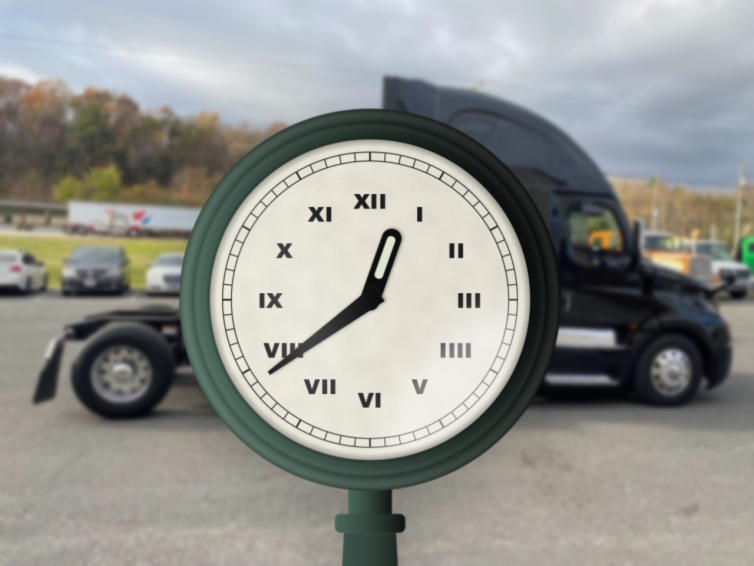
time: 12:39
